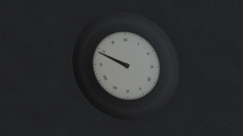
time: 9:49
